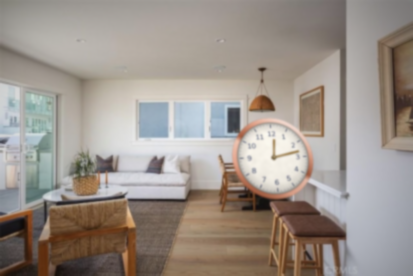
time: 12:13
